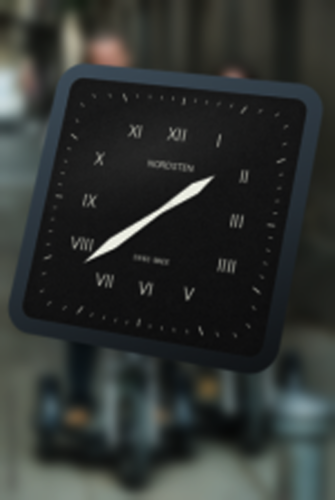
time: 1:38
